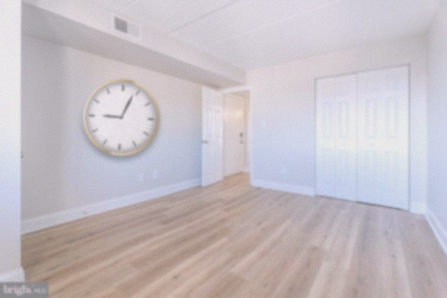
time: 9:04
